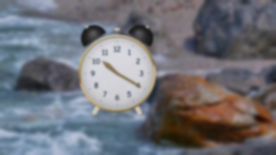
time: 10:20
